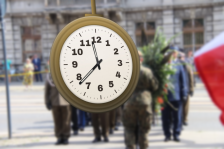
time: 11:38
